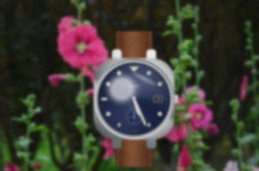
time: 5:26
